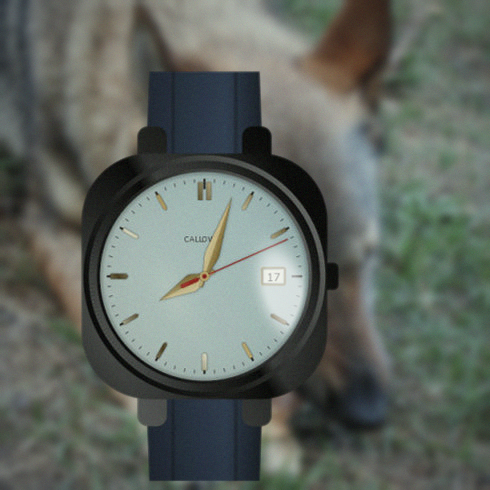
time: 8:03:11
